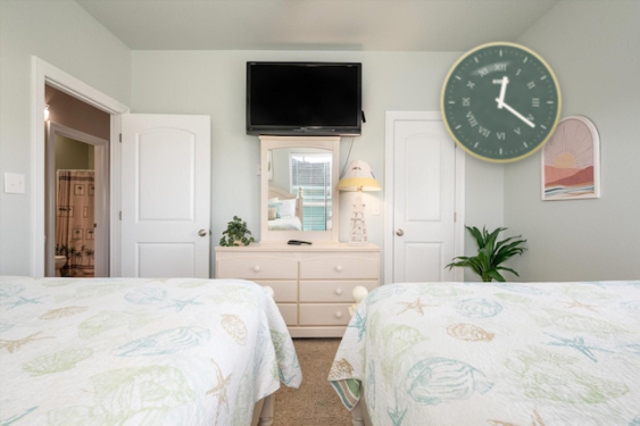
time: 12:21
